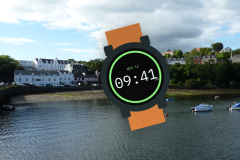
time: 9:41
